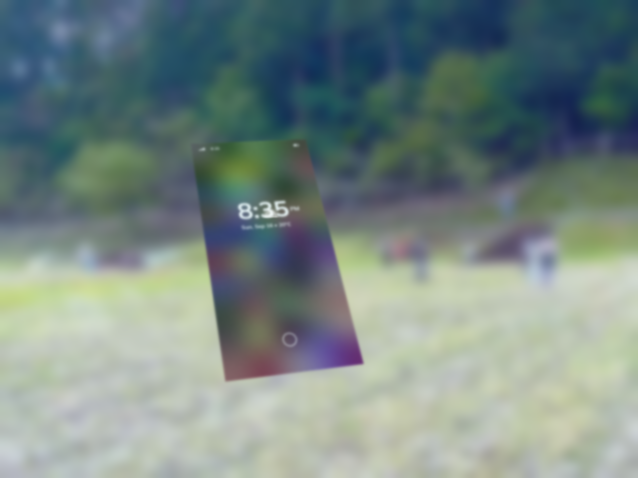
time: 8:35
